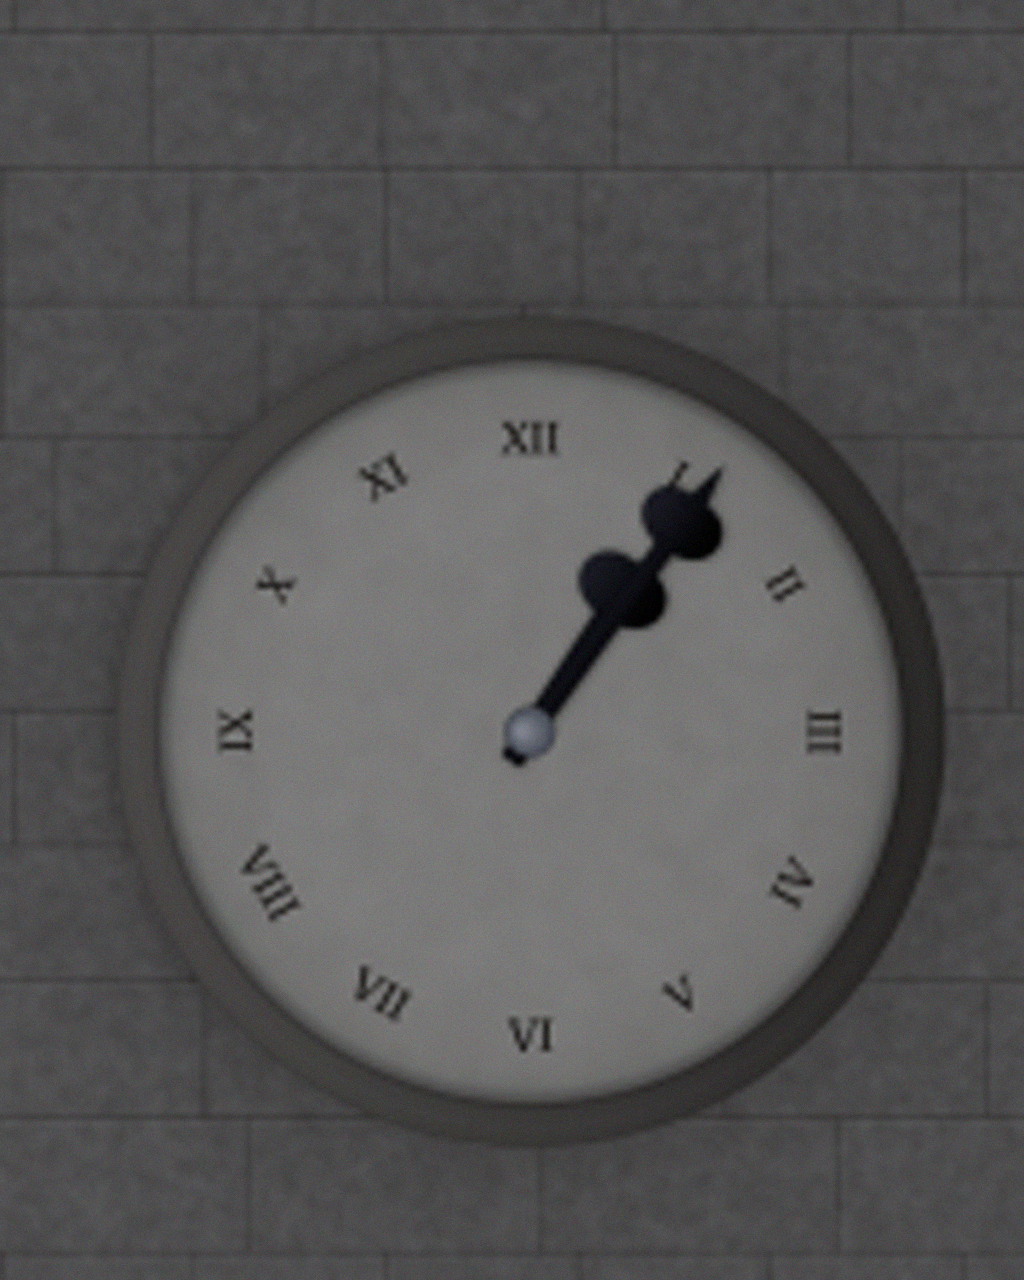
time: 1:06
